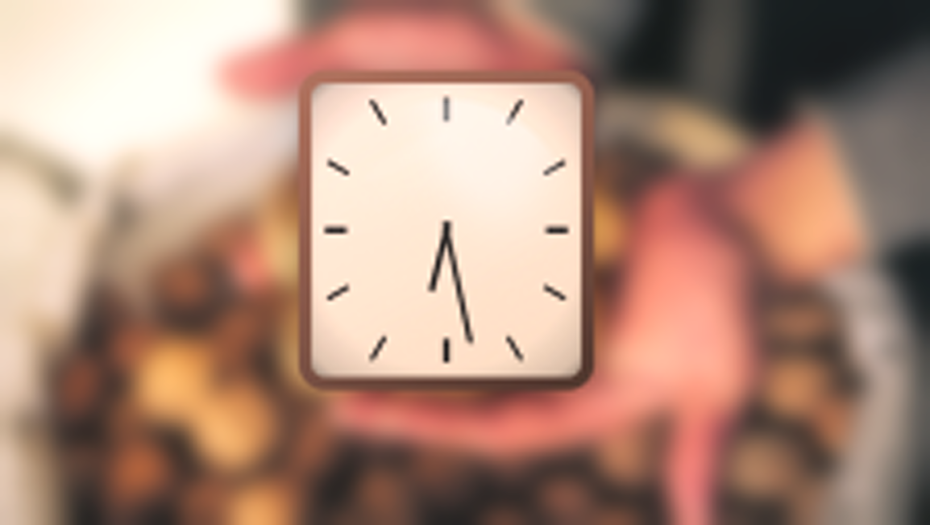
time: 6:28
